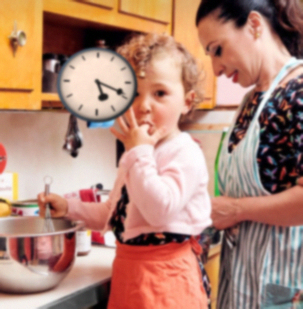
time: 5:19
